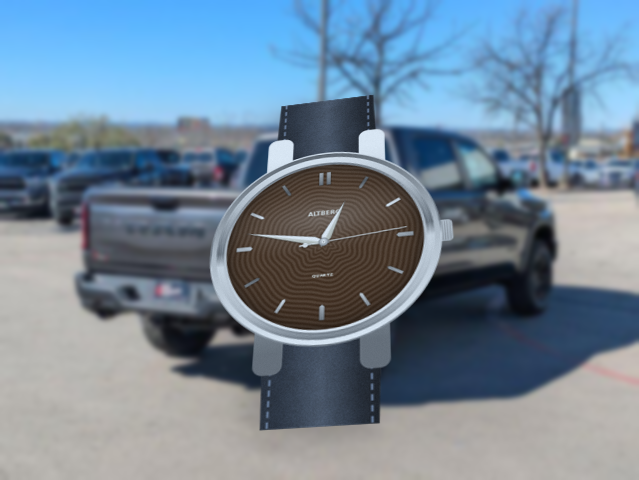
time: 12:47:14
